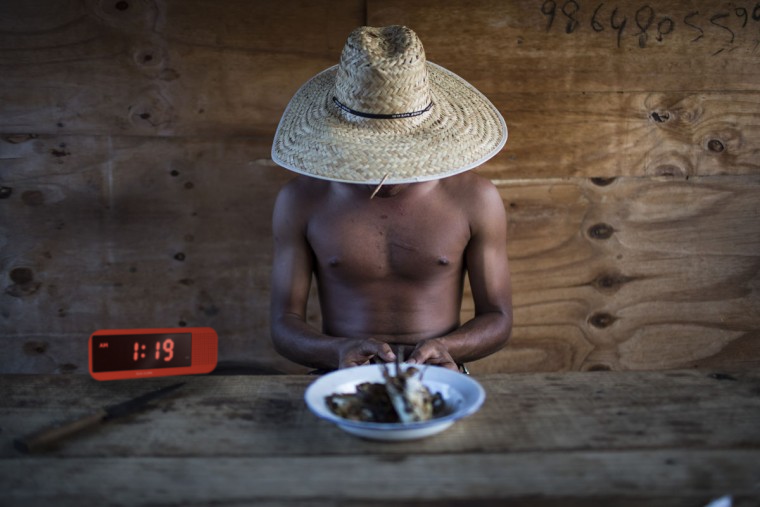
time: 1:19
